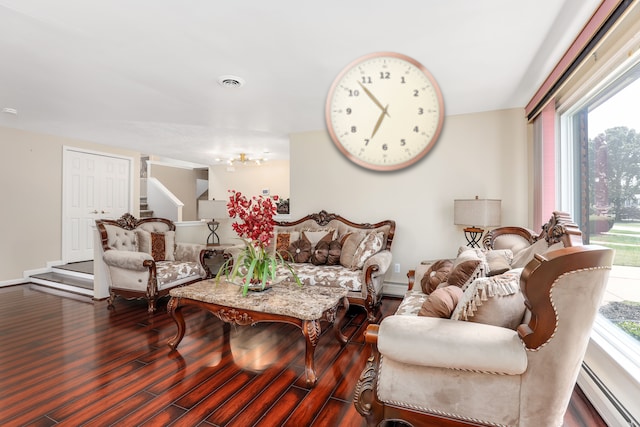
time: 6:53
